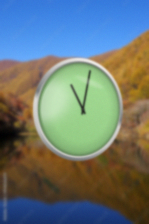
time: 11:02
